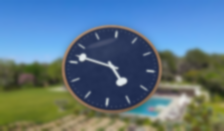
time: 4:47
